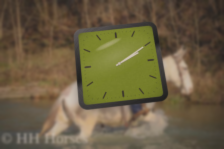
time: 2:10
